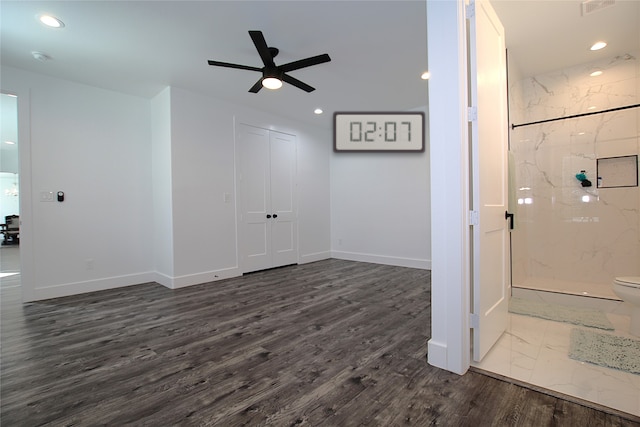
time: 2:07
